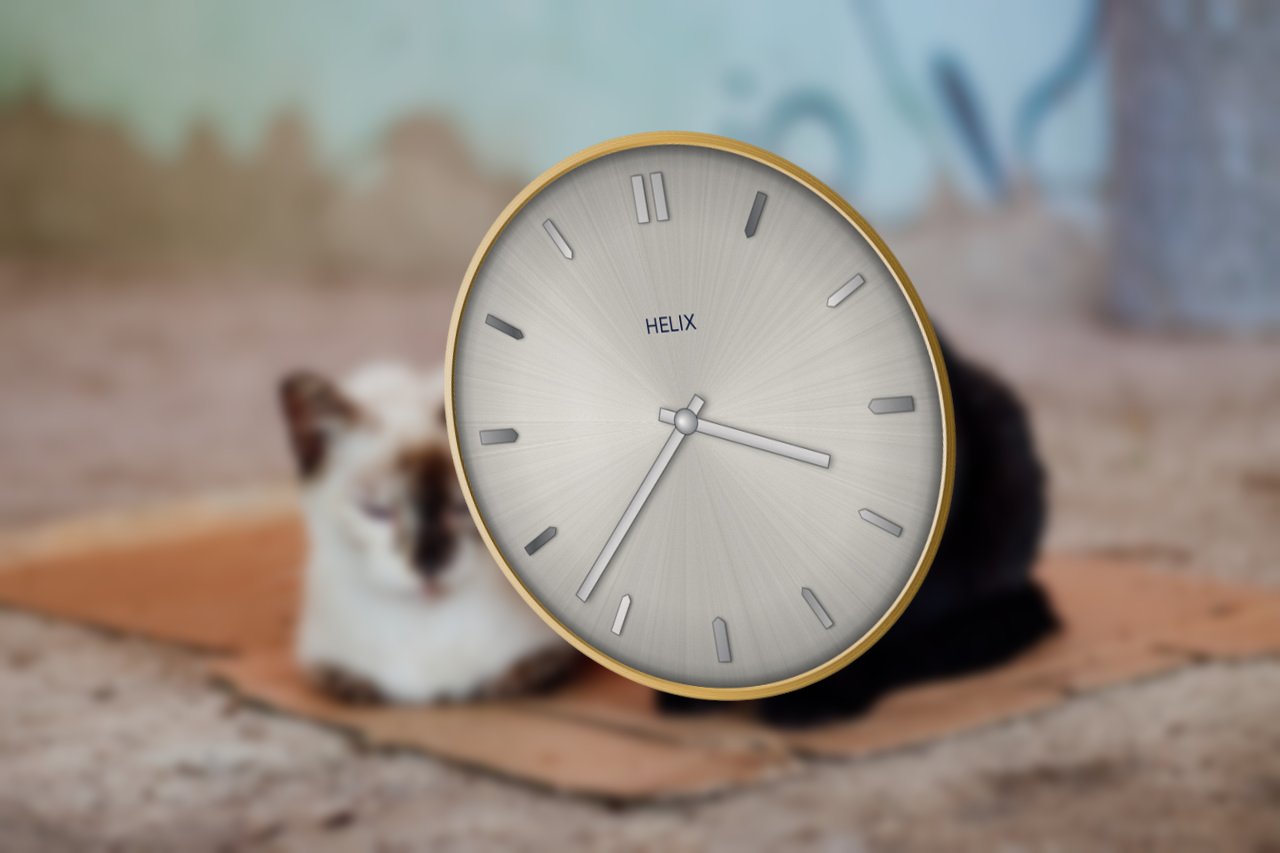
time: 3:37
